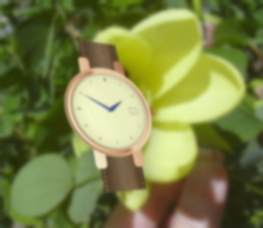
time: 1:50
